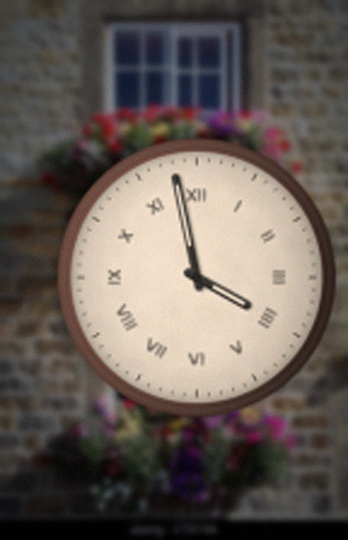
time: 3:58
